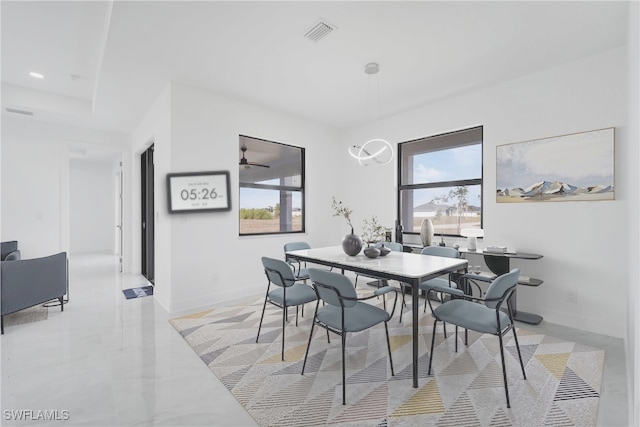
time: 5:26
